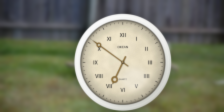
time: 6:51
